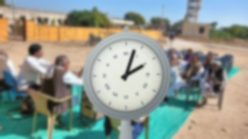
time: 2:03
